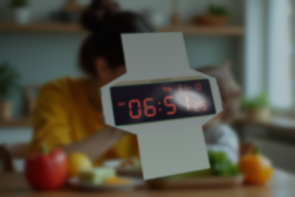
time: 6:51
